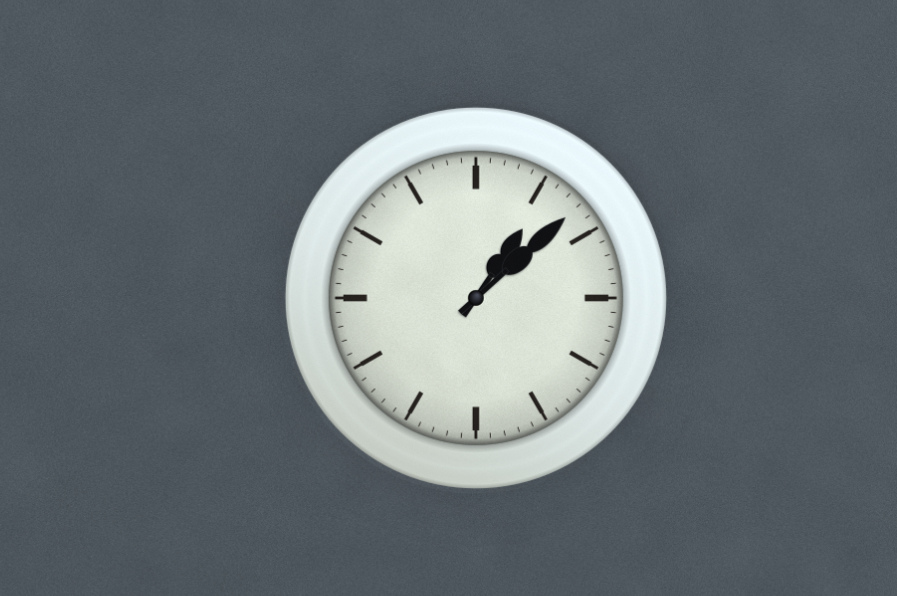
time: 1:08
